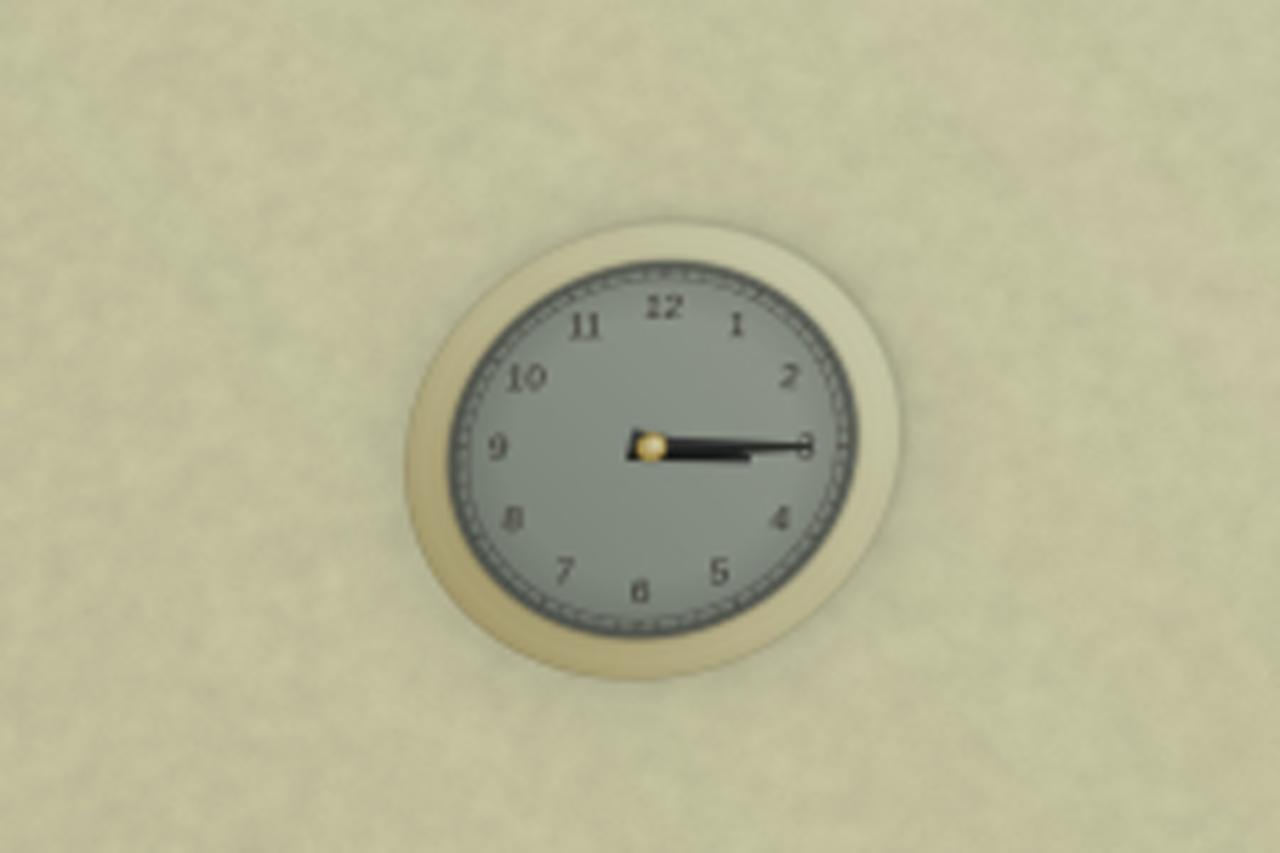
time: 3:15
